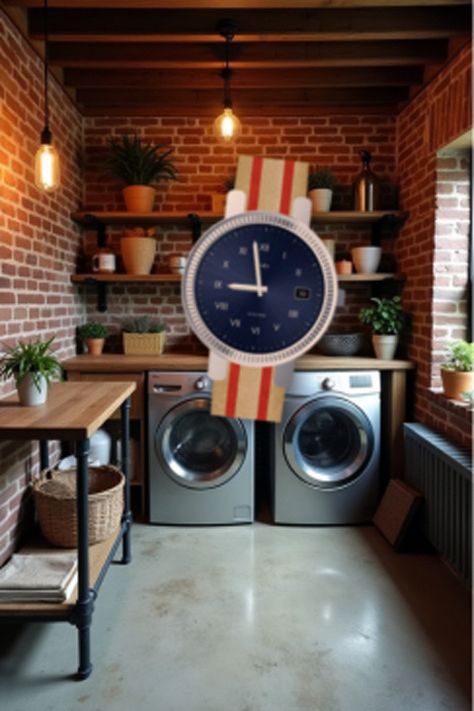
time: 8:58
